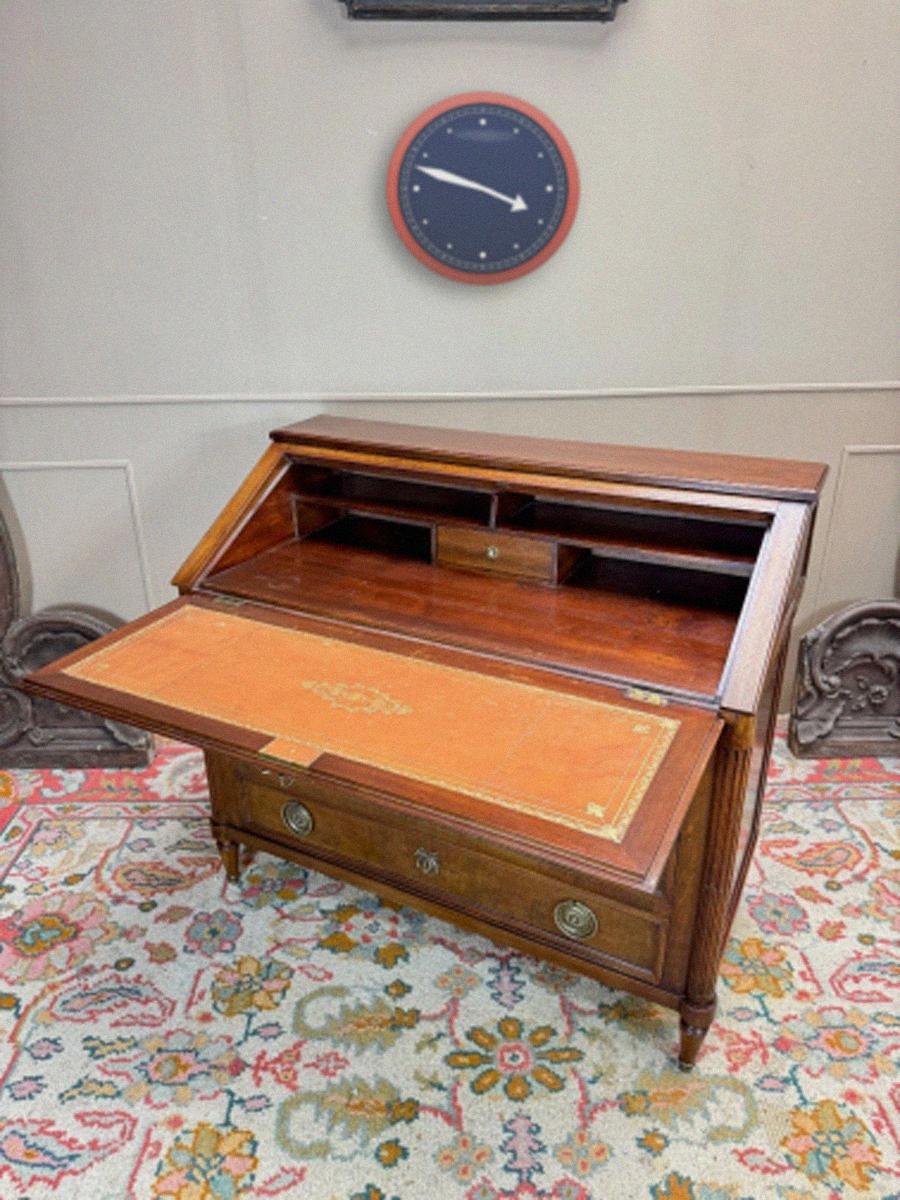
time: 3:48
